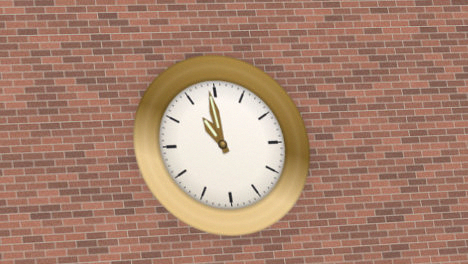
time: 10:59
